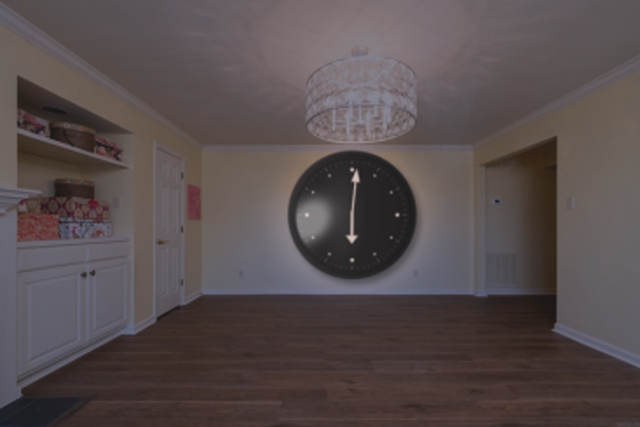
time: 6:01
